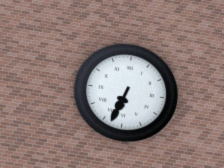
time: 6:33
